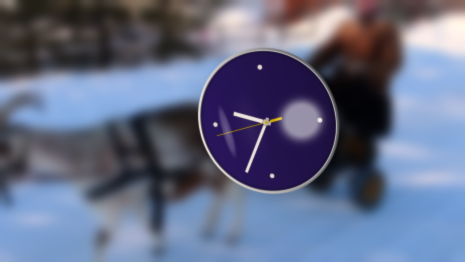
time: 9:34:43
